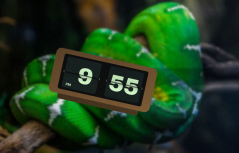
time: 9:55
